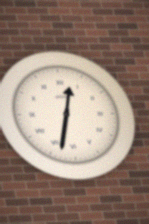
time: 12:33
